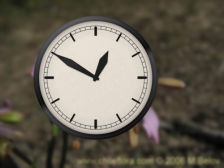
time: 12:50
